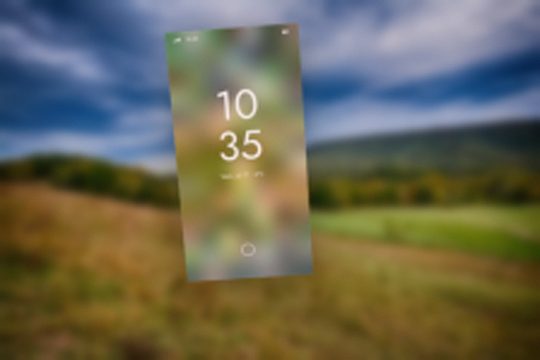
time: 10:35
